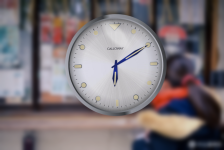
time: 6:10
